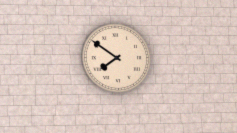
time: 7:51
